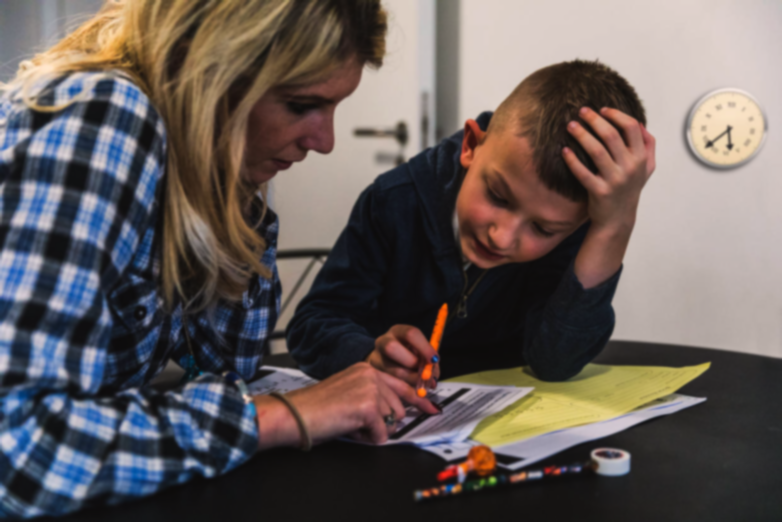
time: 5:38
